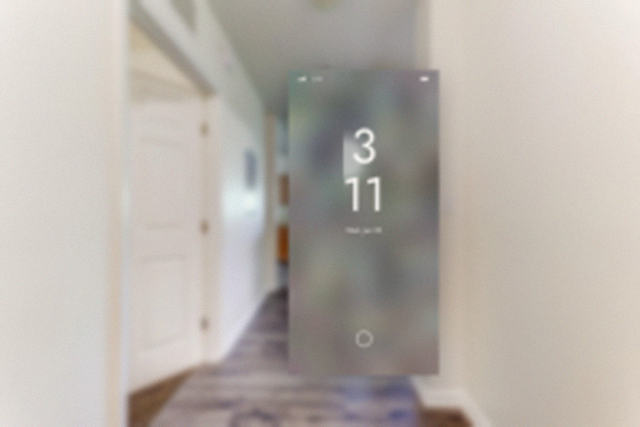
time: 3:11
